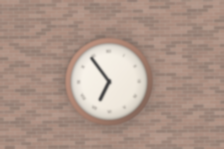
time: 6:54
